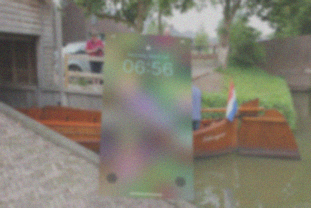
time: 6:56
